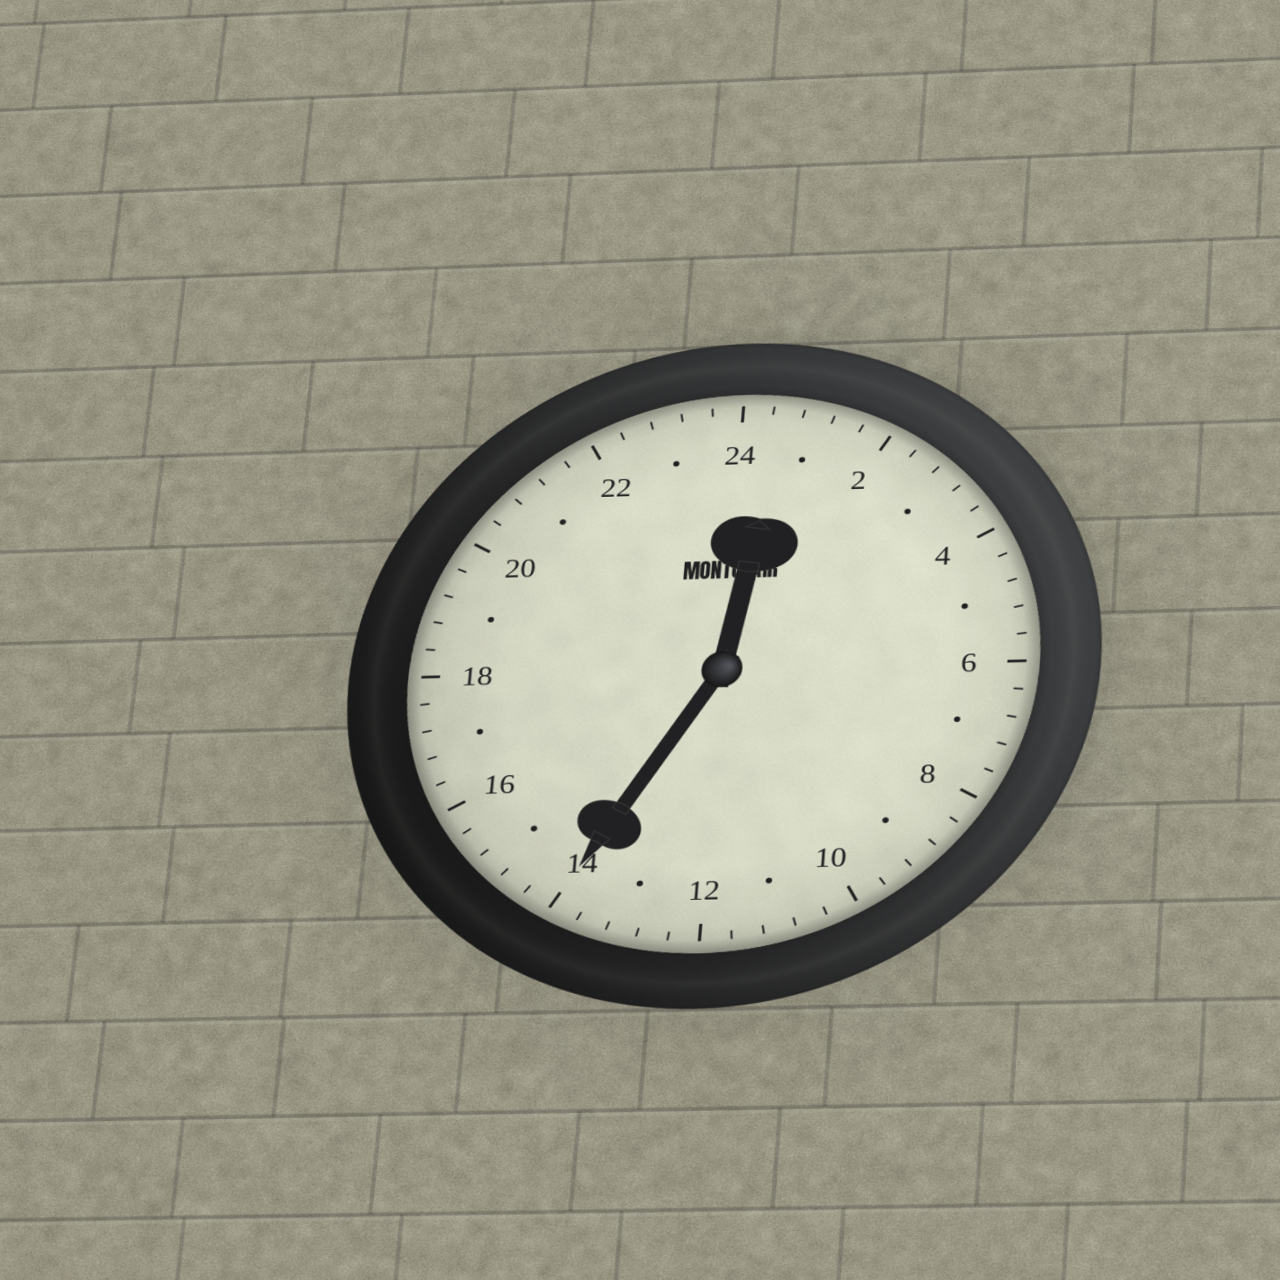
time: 0:35
